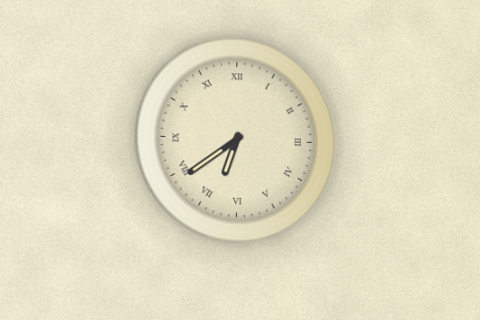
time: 6:39
